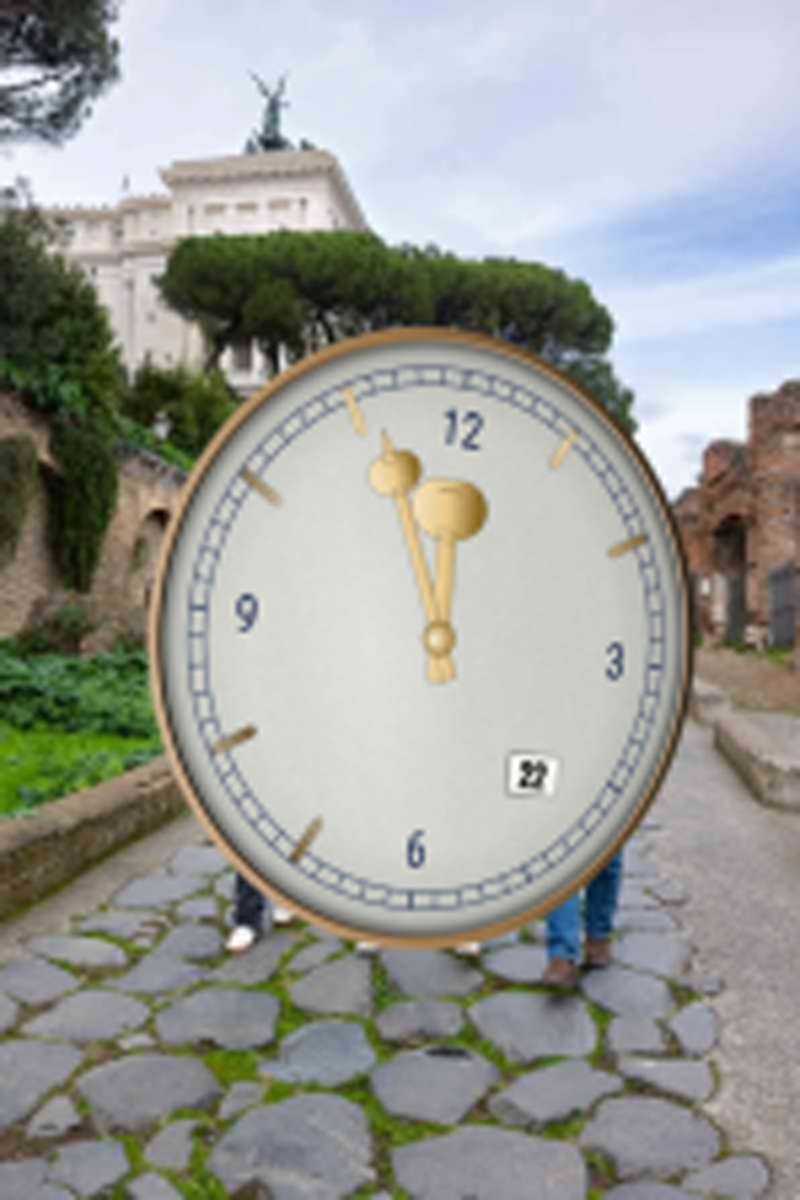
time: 11:56
